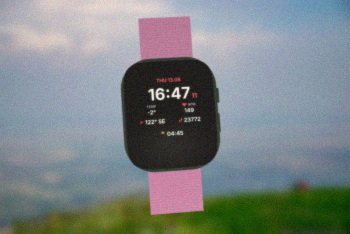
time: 16:47
